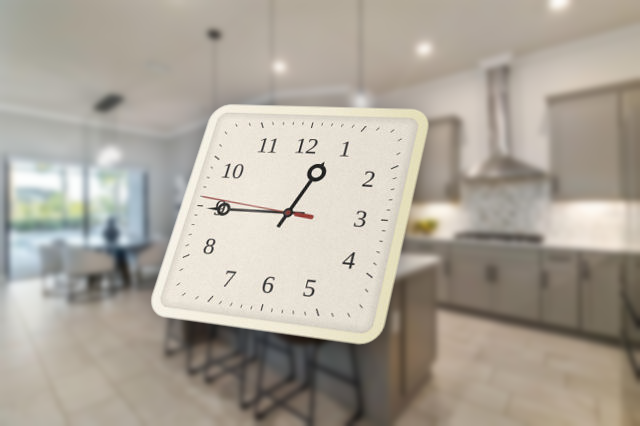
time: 12:44:46
